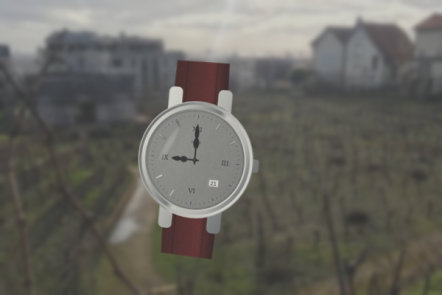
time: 9:00
